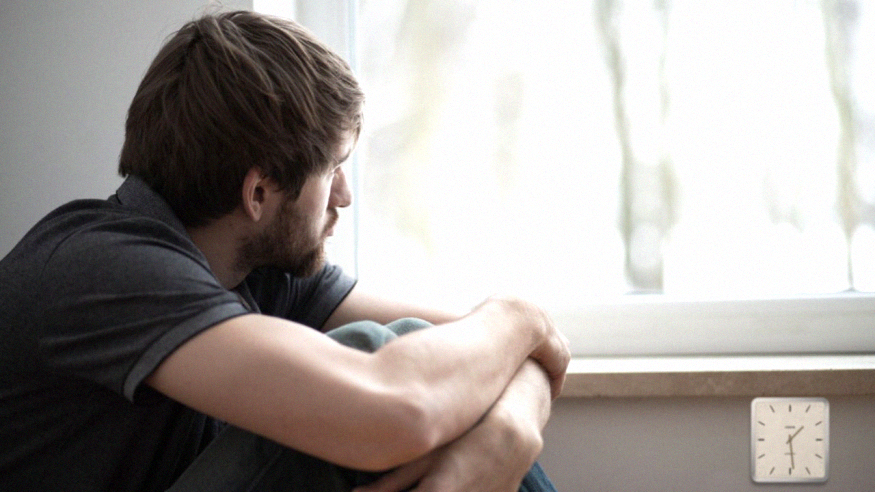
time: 1:29
